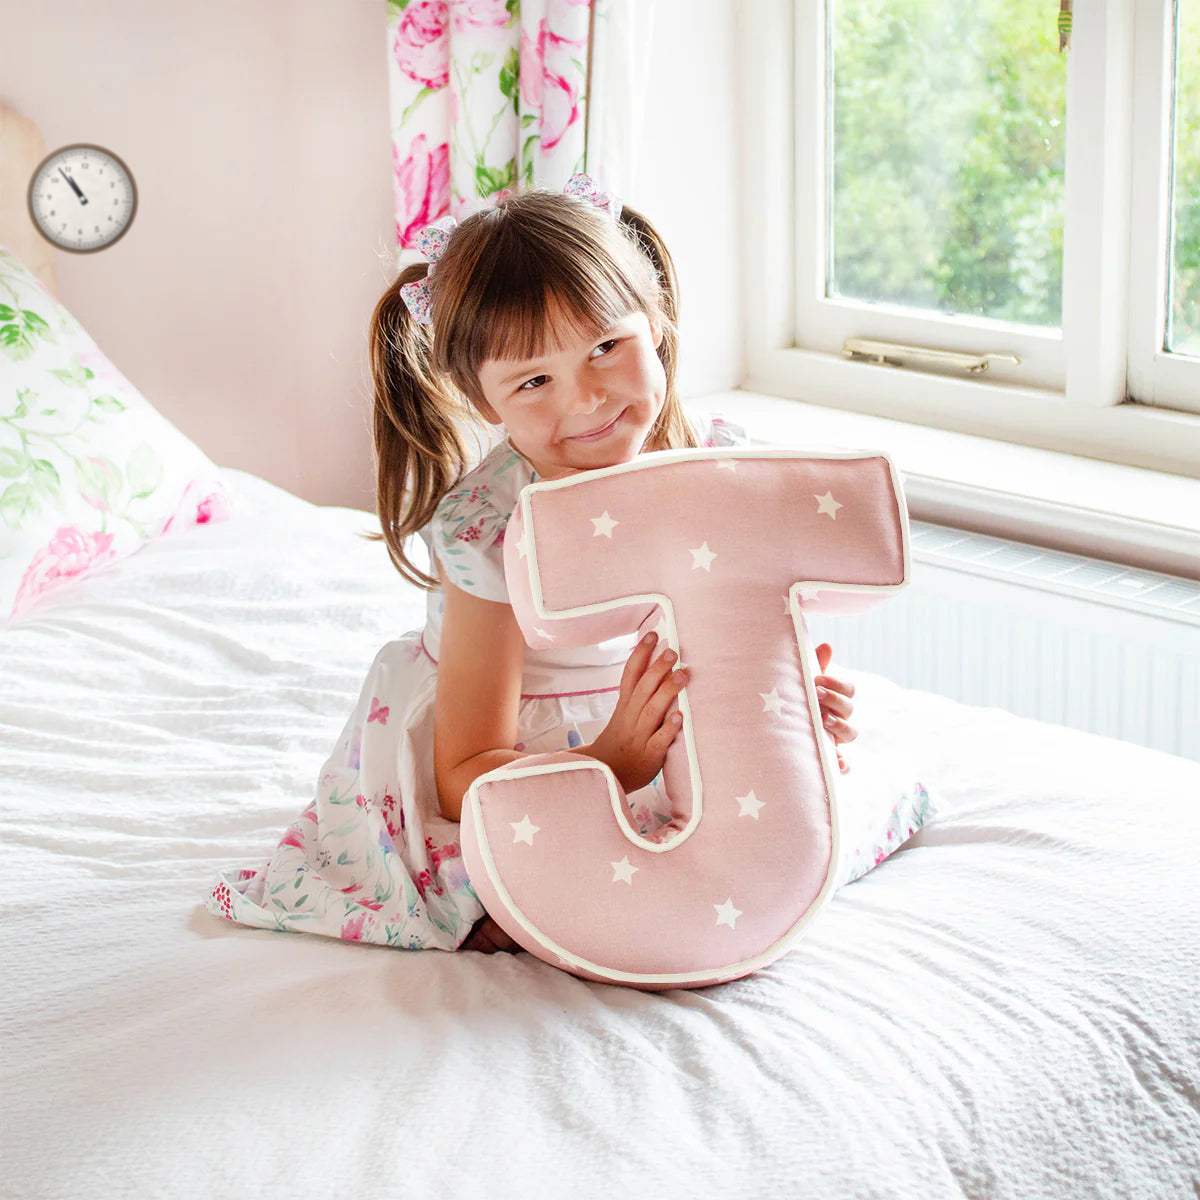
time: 10:53
